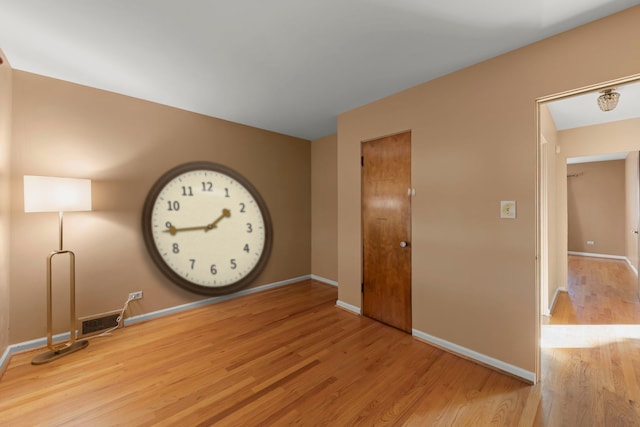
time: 1:44
